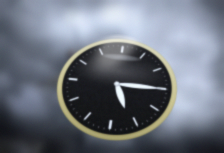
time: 5:15
